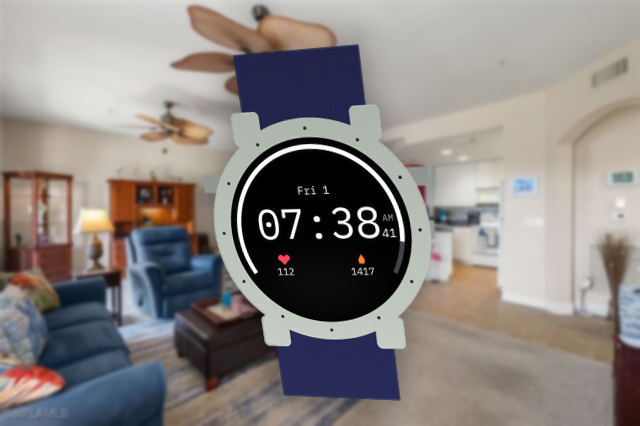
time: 7:38:41
